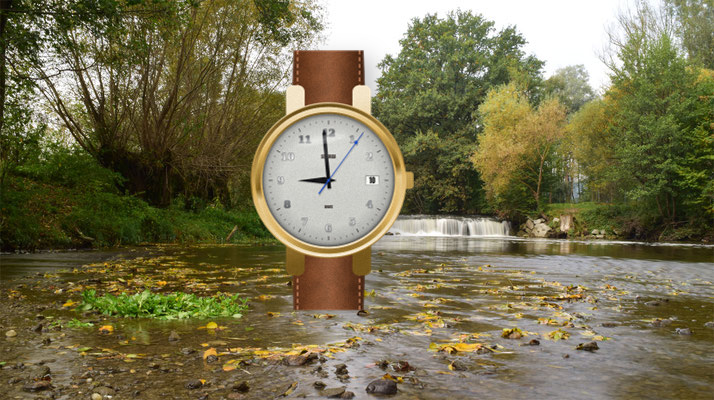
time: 8:59:06
